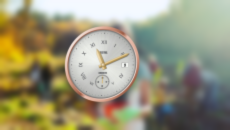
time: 11:11
